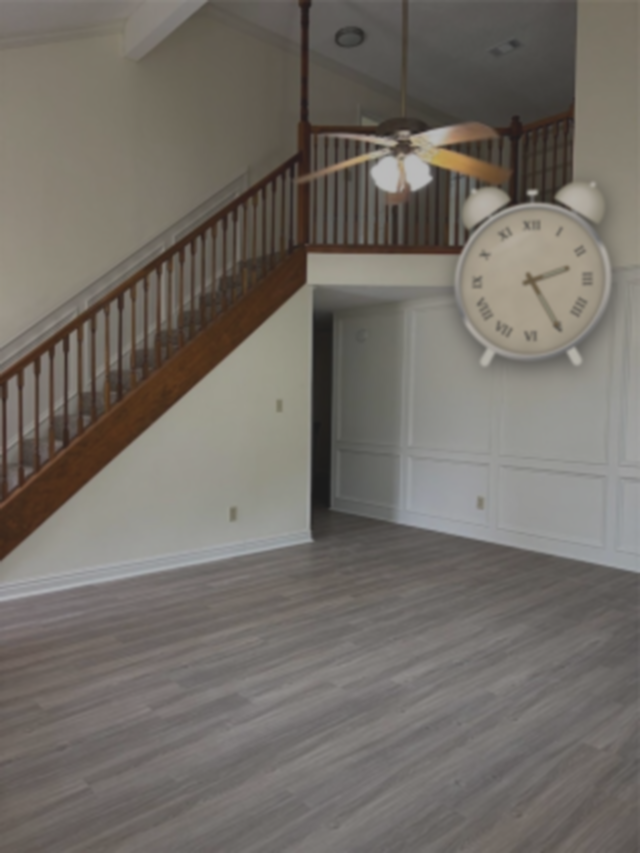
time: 2:25
